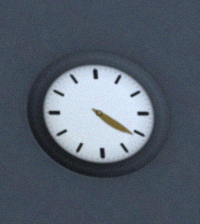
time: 4:21
